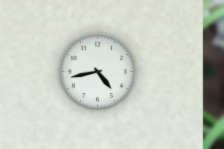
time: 4:43
